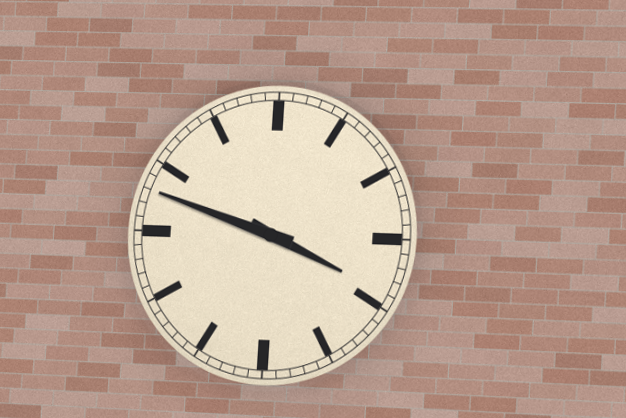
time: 3:48
